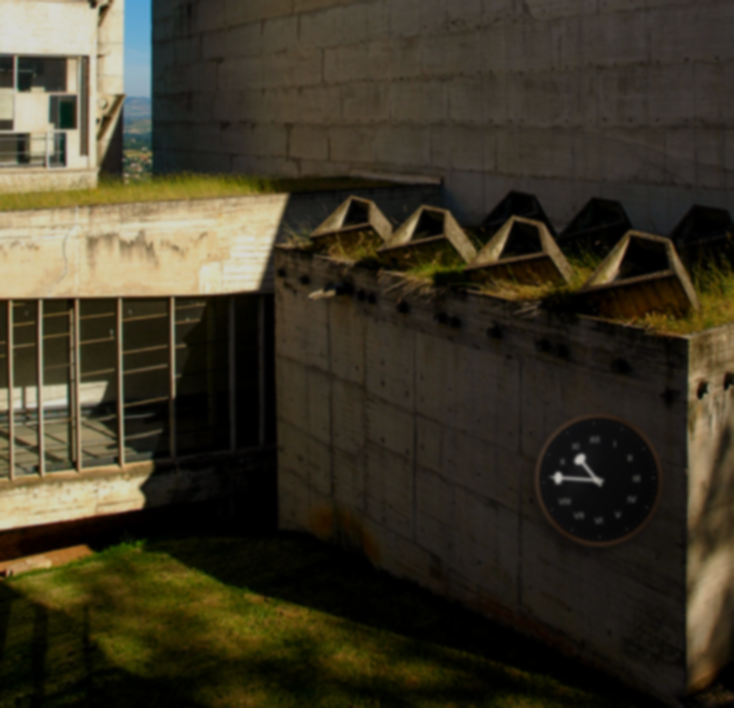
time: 10:46
